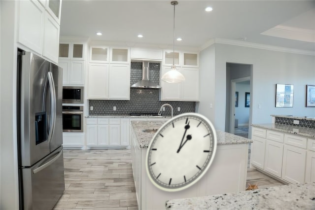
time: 1:01
